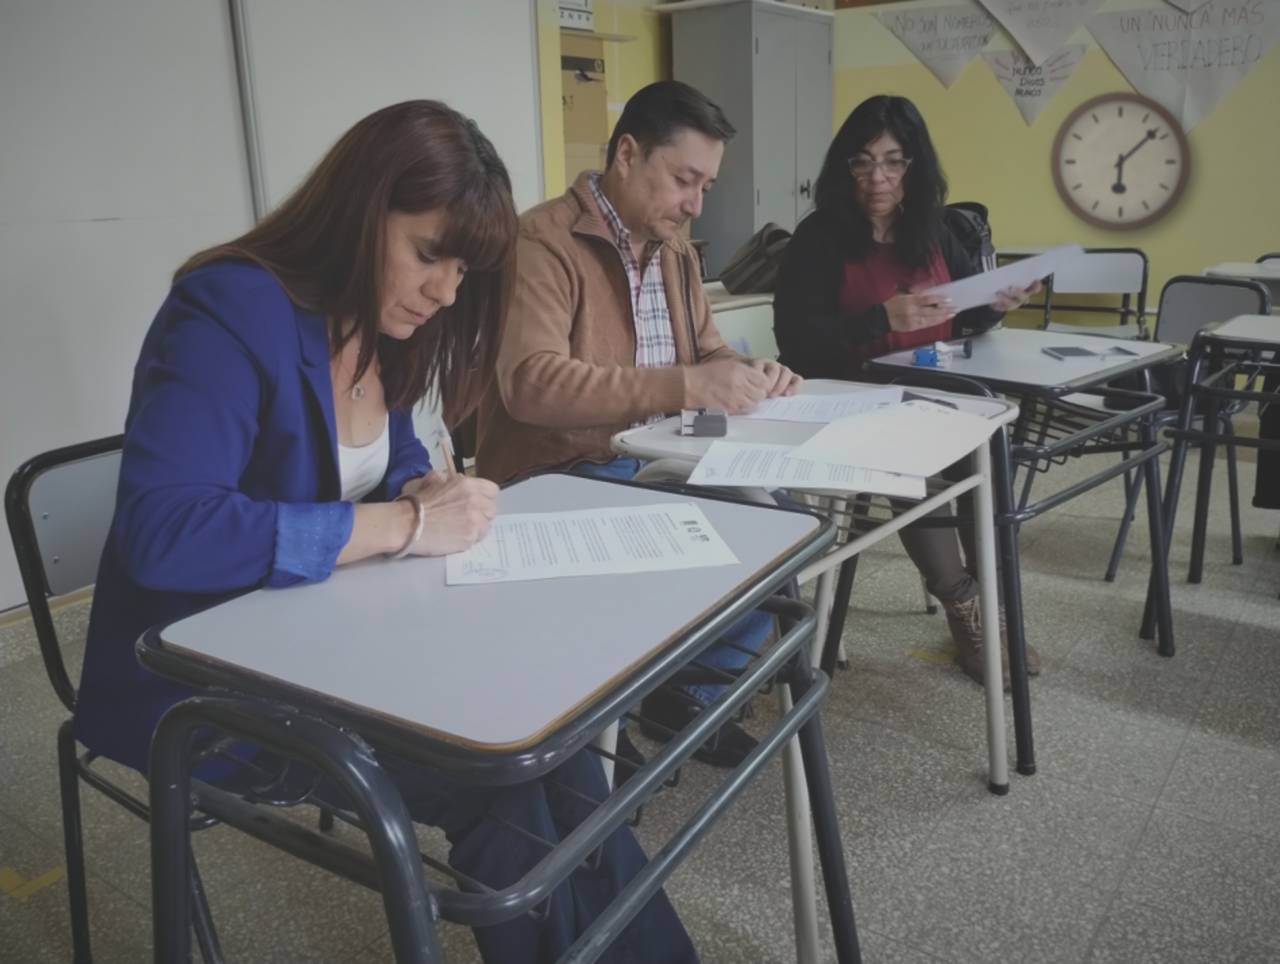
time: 6:08
